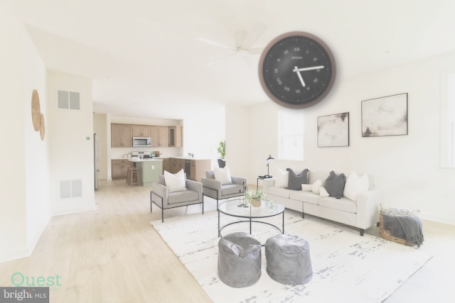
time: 5:14
